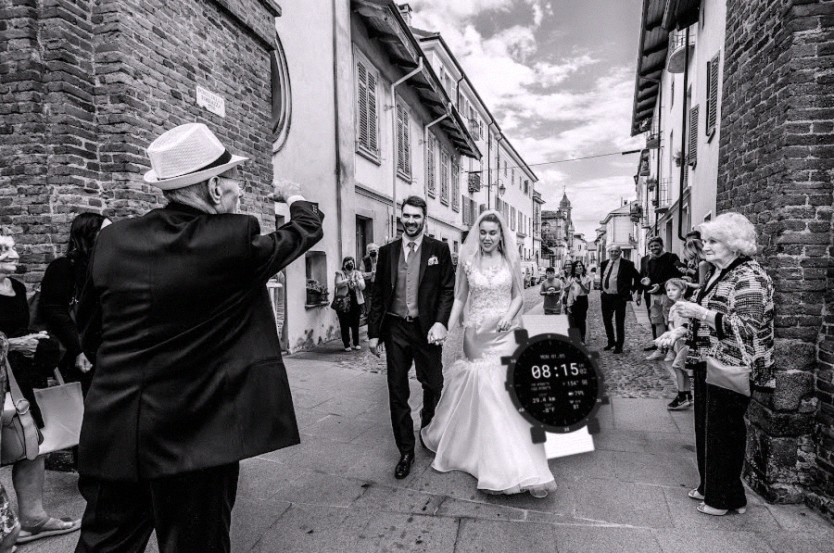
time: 8:15
